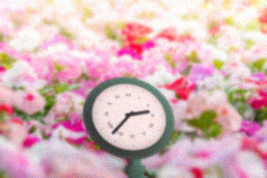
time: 2:37
